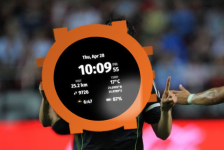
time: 10:09
